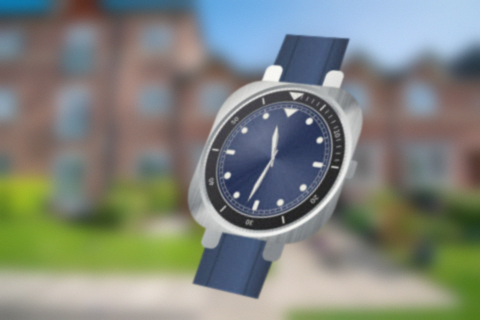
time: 11:32
